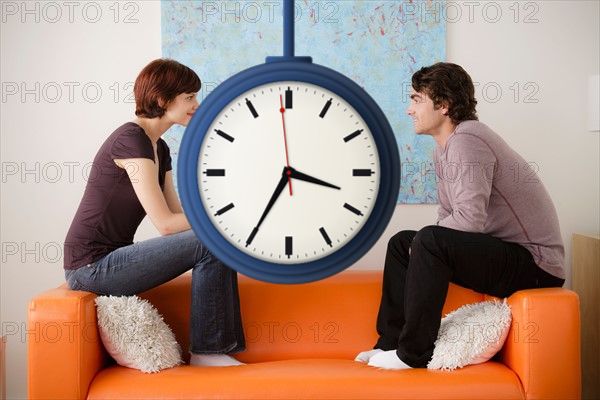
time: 3:34:59
